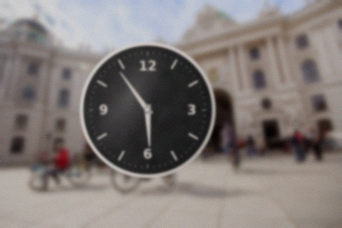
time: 5:54
